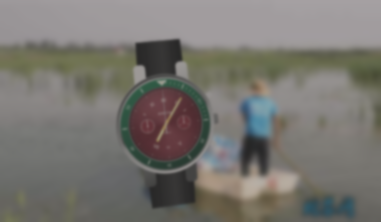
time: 7:06
